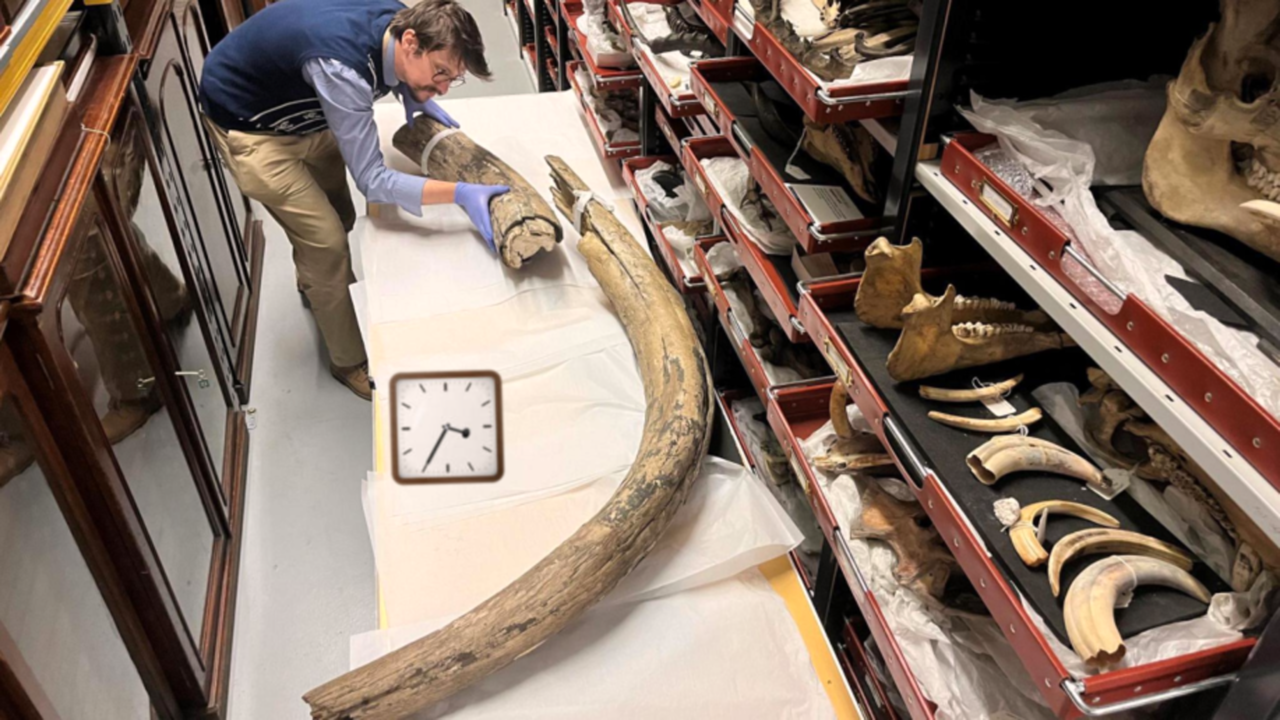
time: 3:35
